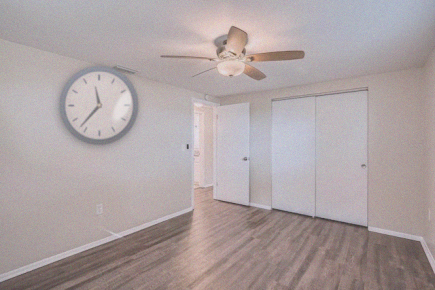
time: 11:37
